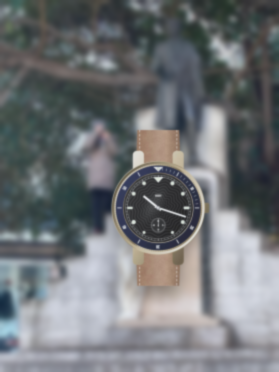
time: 10:18
